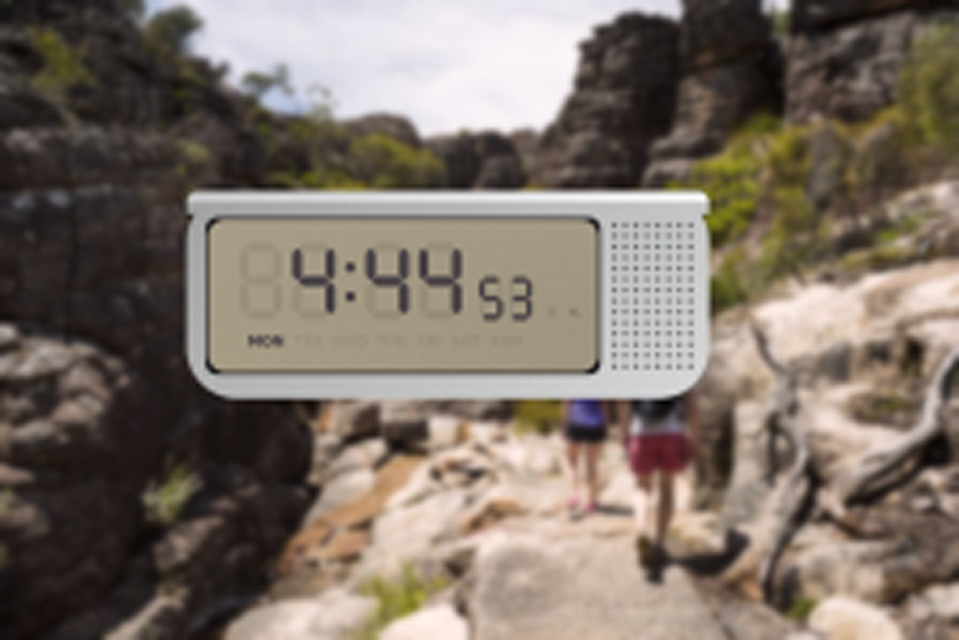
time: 4:44:53
